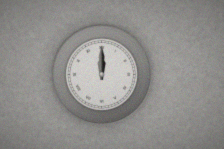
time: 12:00
